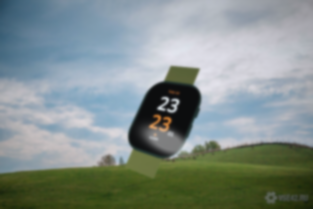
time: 23:23
